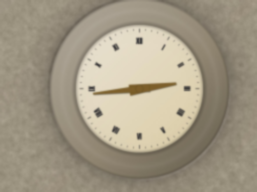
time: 2:44
